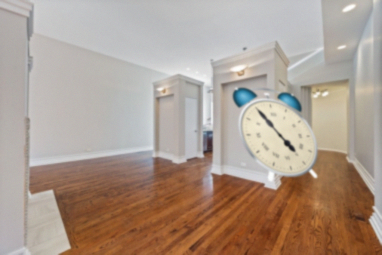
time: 4:55
